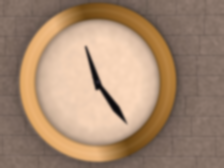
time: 11:24
